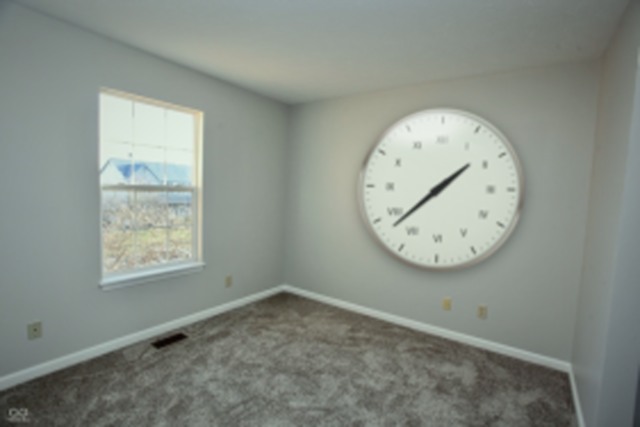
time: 1:38
